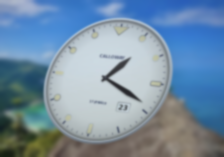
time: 1:19
